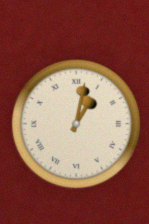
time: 1:02
